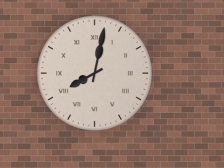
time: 8:02
